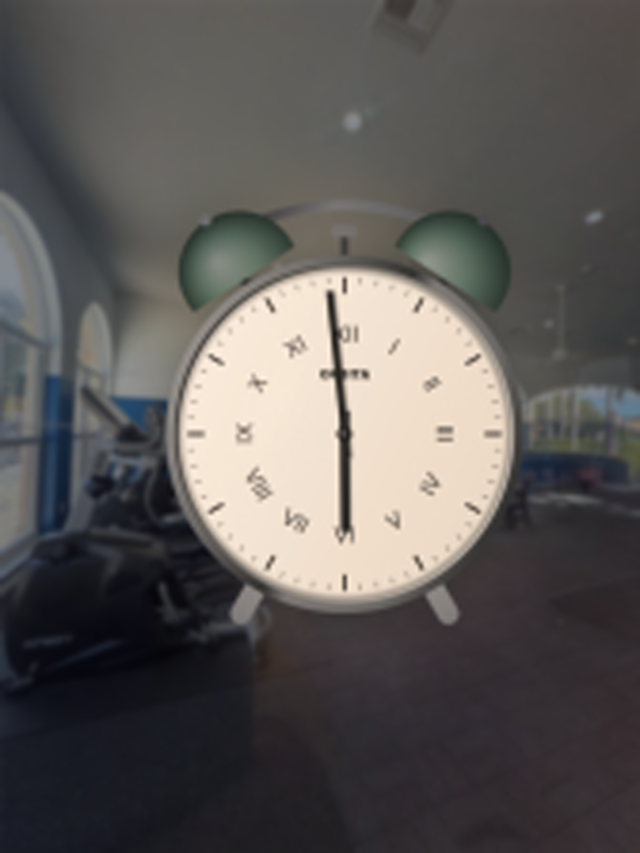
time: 5:59
